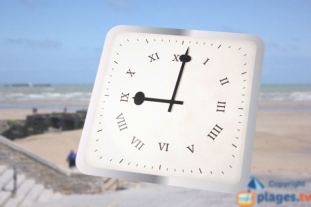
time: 9:01
